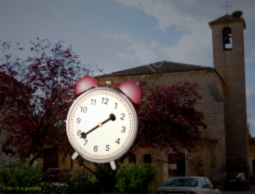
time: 1:38
